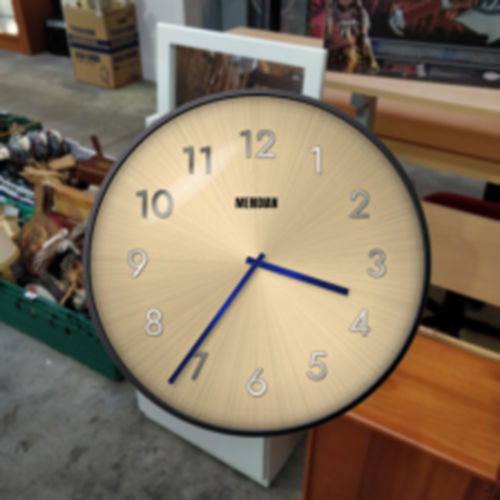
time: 3:36
